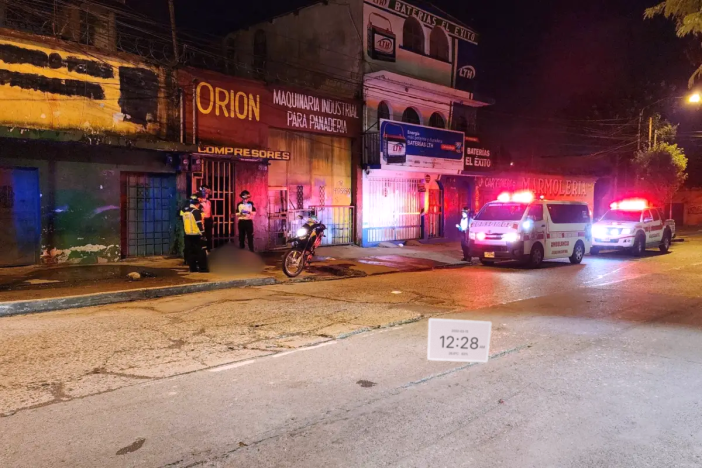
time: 12:28
